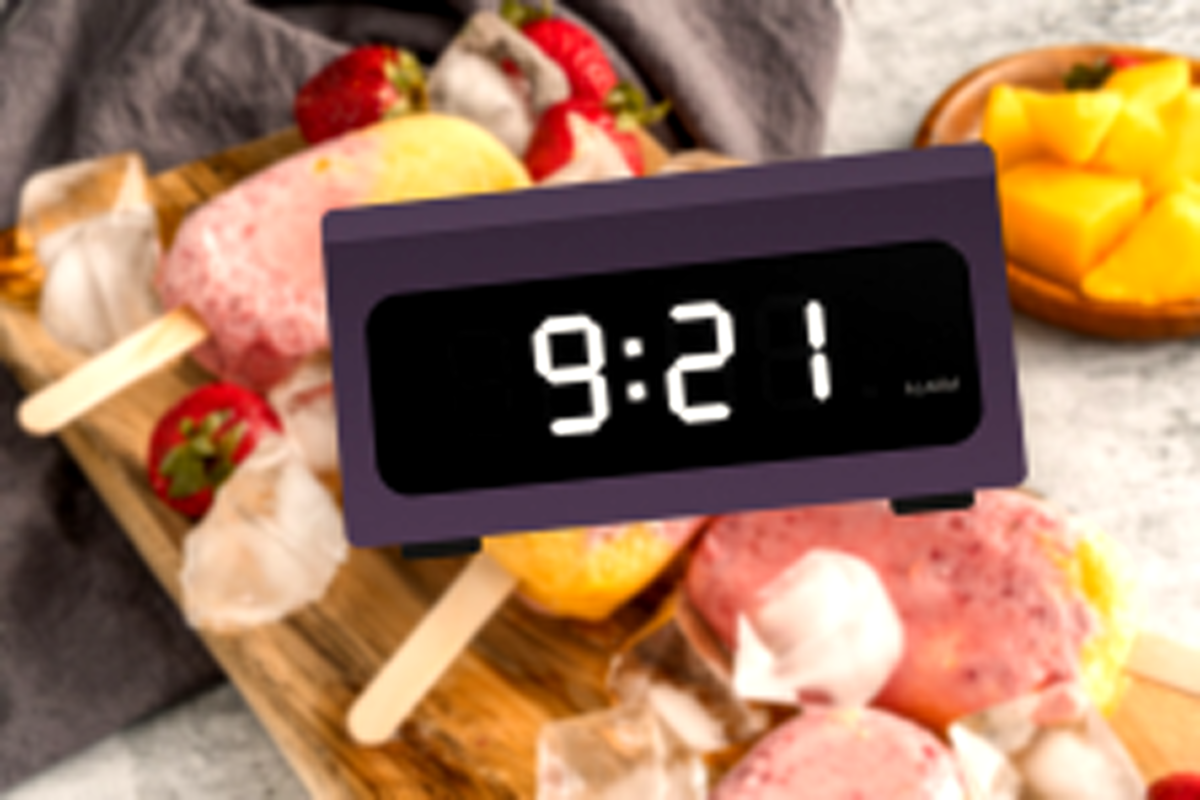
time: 9:21
